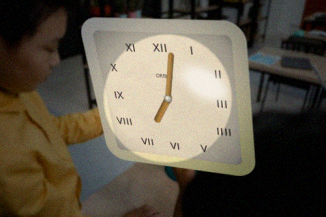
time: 7:02
